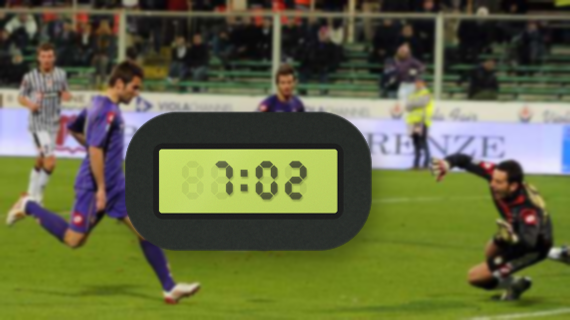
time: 7:02
